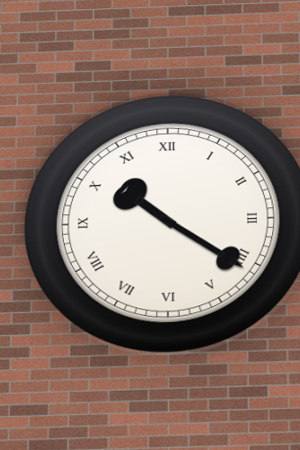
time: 10:21
